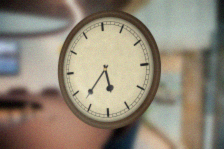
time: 5:37
